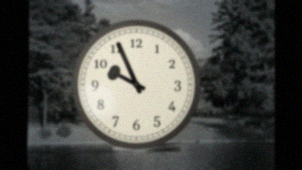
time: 9:56
